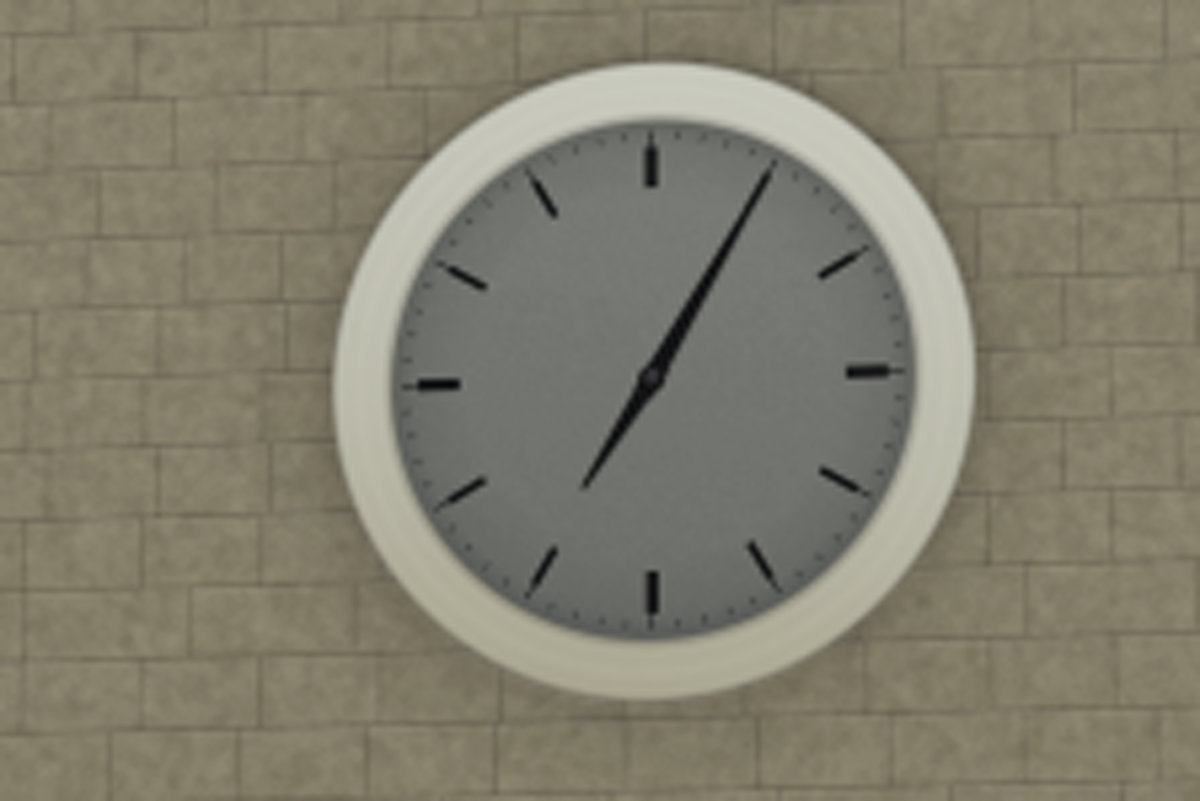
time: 7:05
